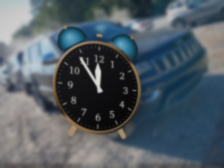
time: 11:54
